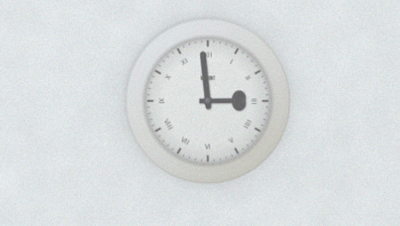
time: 2:59
